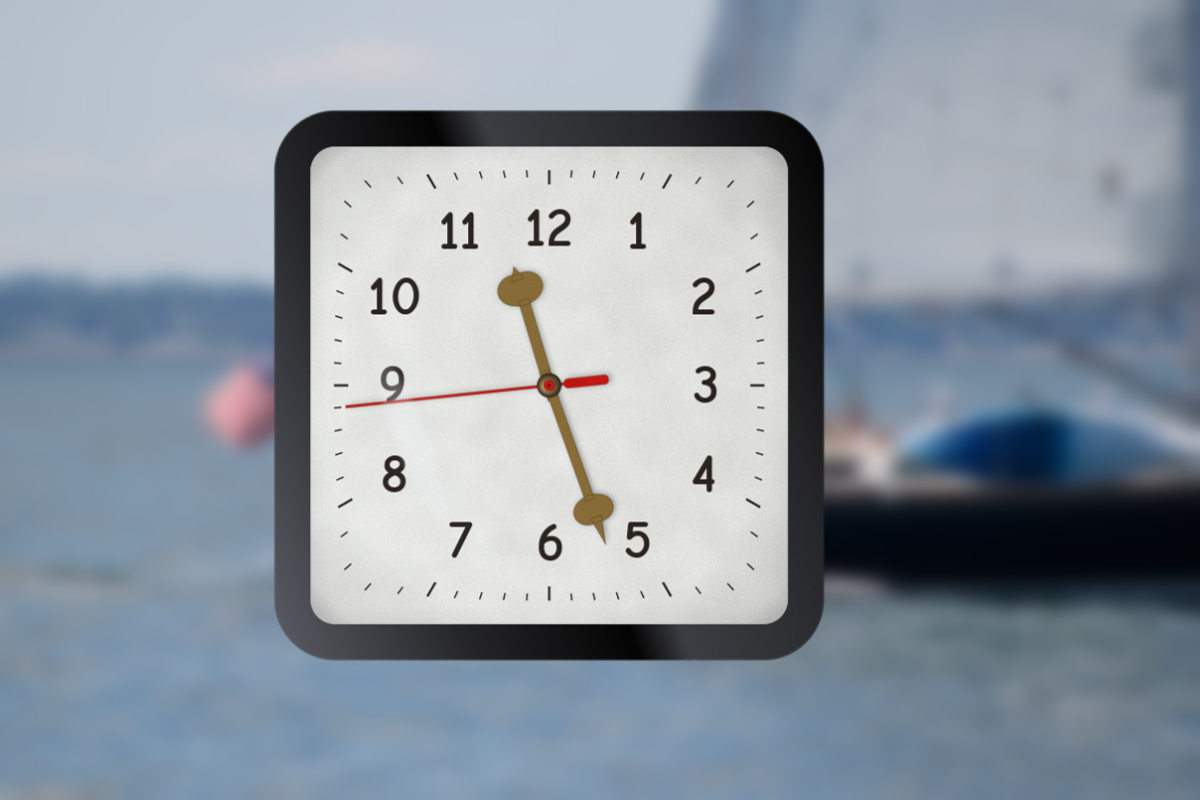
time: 11:26:44
